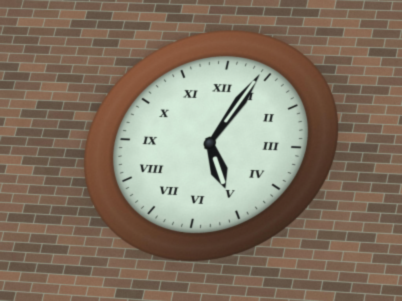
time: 5:04
